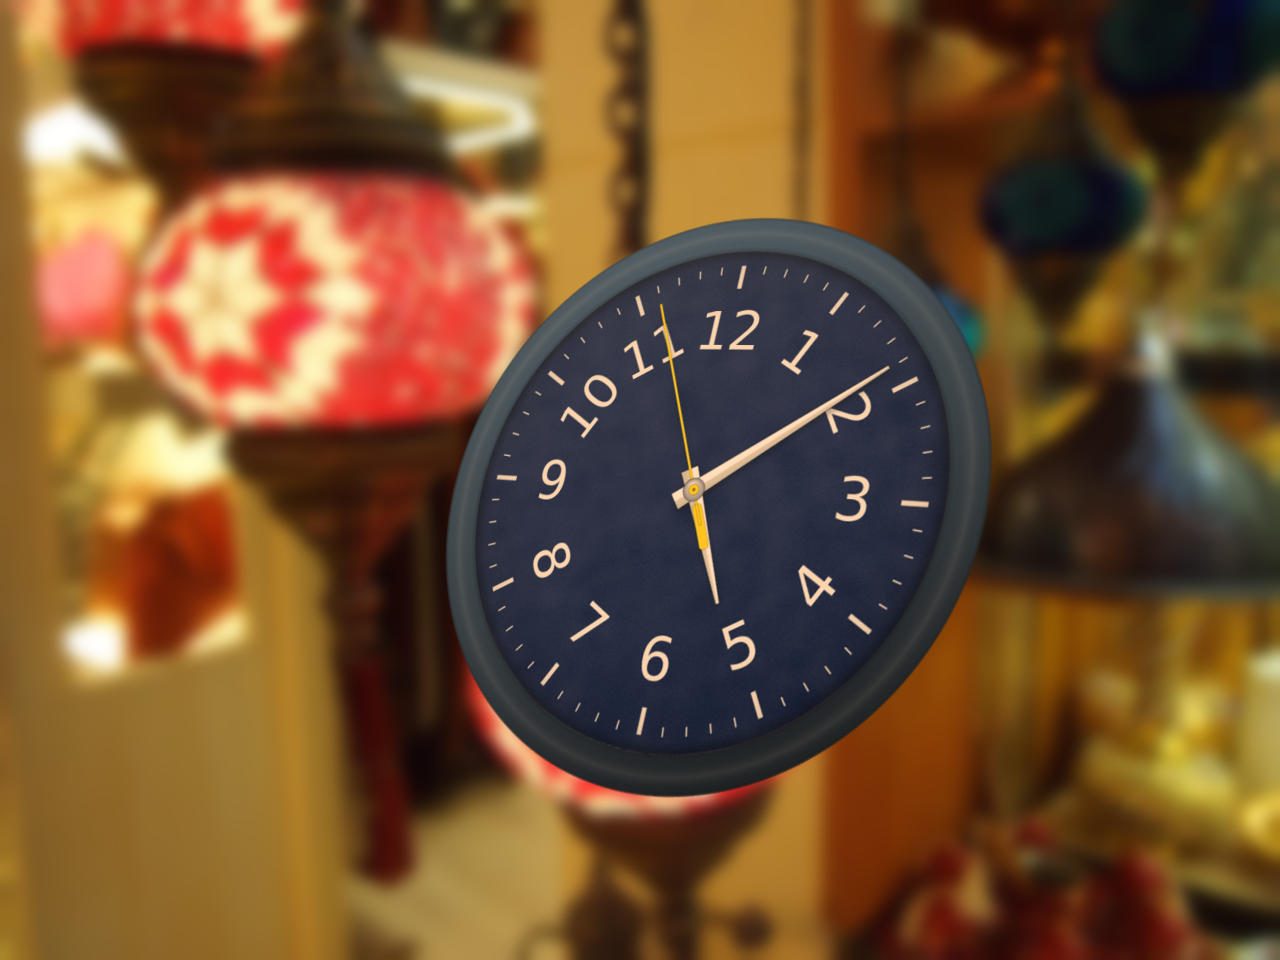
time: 5:08:56
